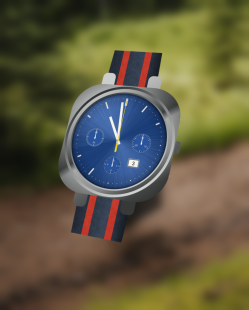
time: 10:59
